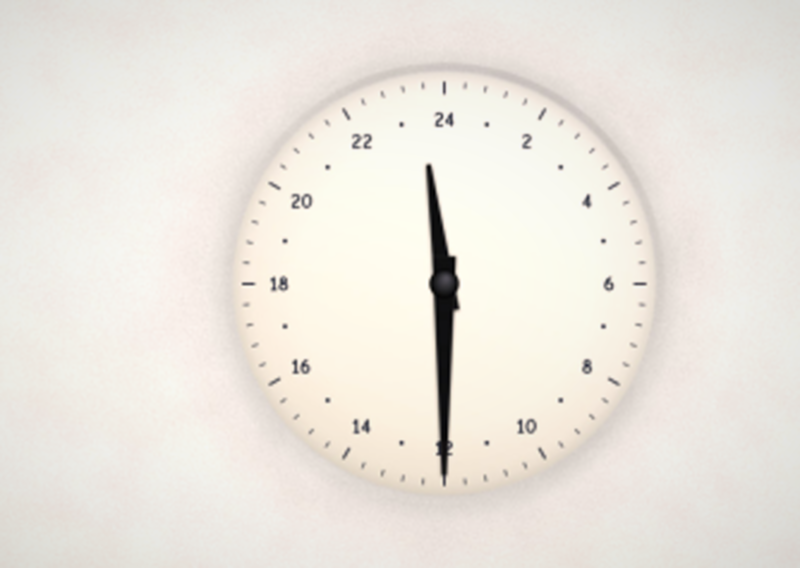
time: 23:30
